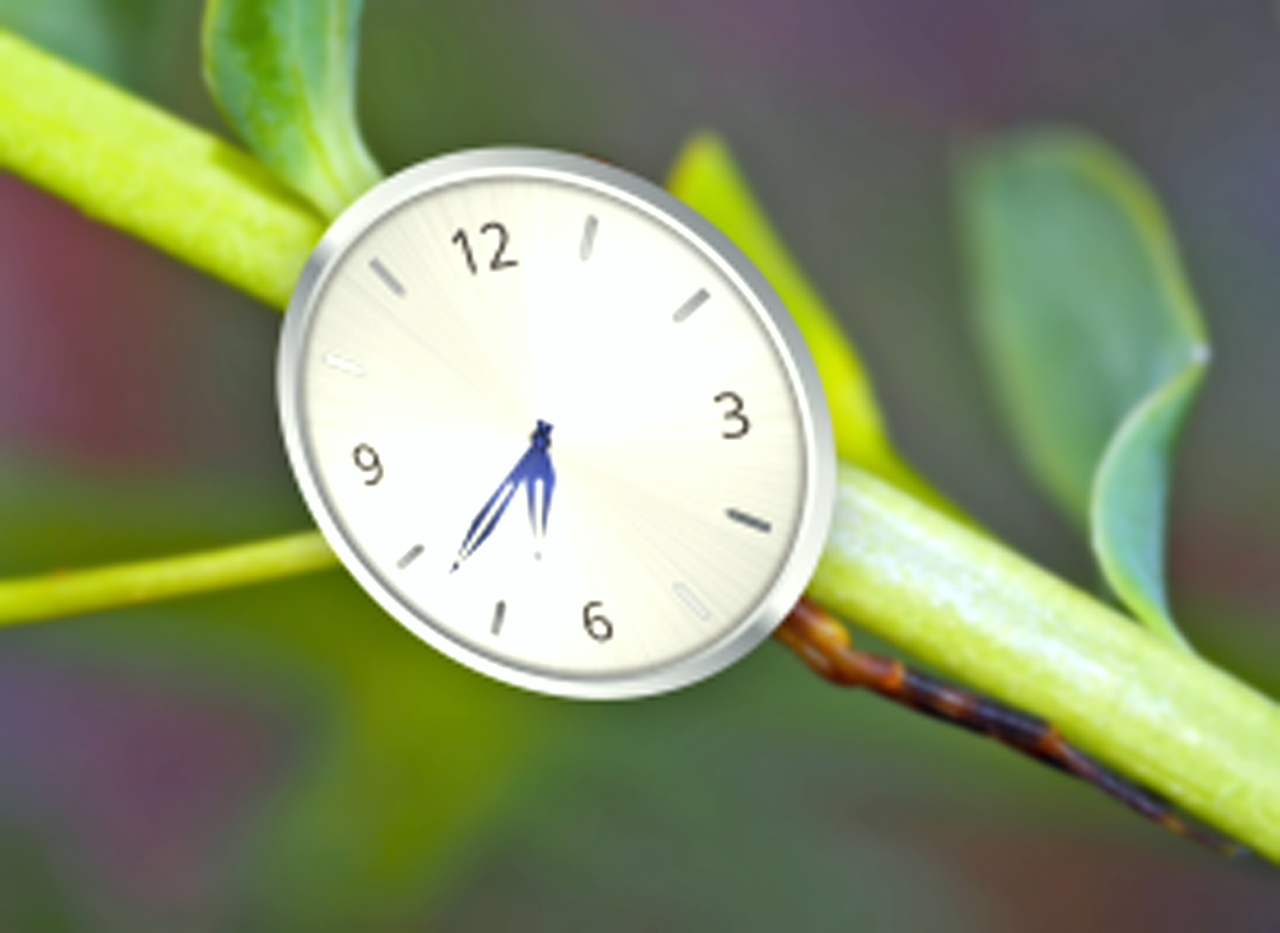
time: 6:38
